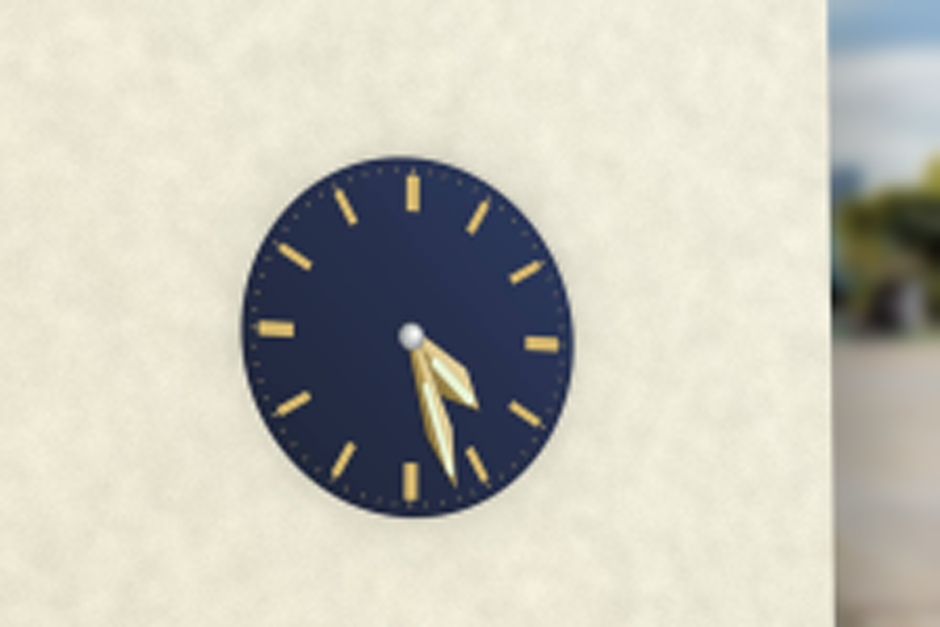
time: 4:27
